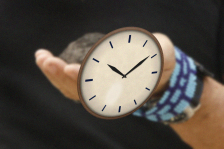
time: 10:09
